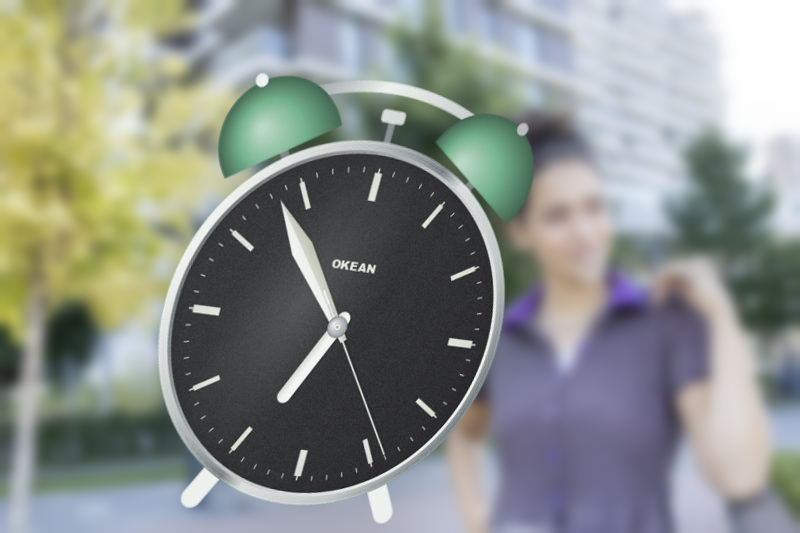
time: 6:53:24
